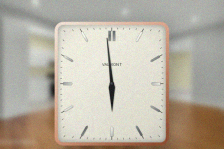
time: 5:59
